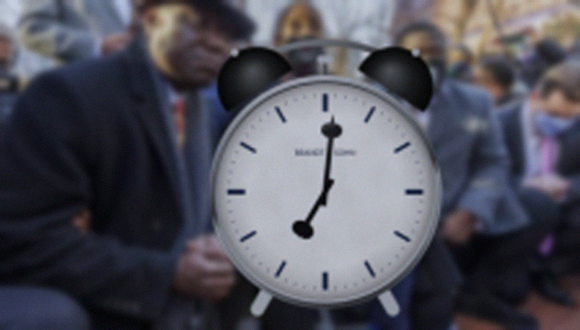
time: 7:01
